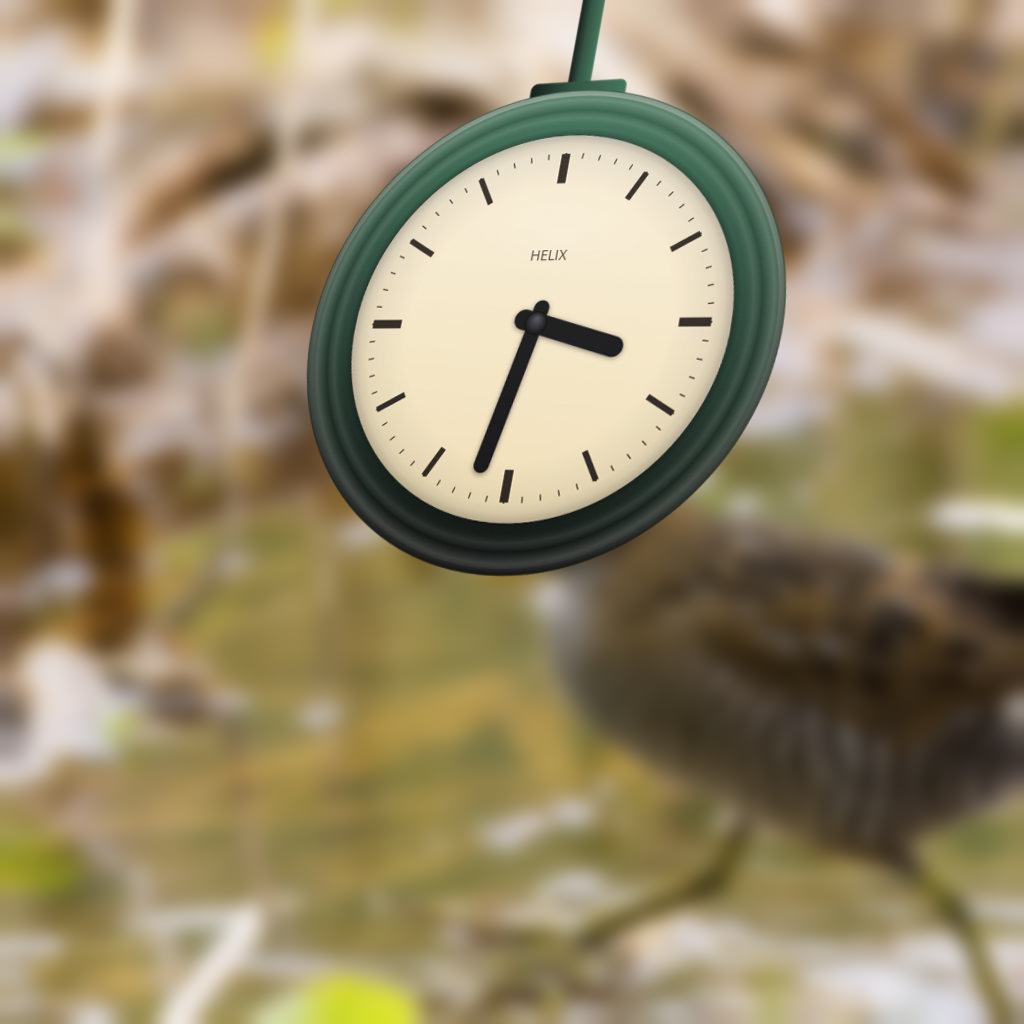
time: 3:32
